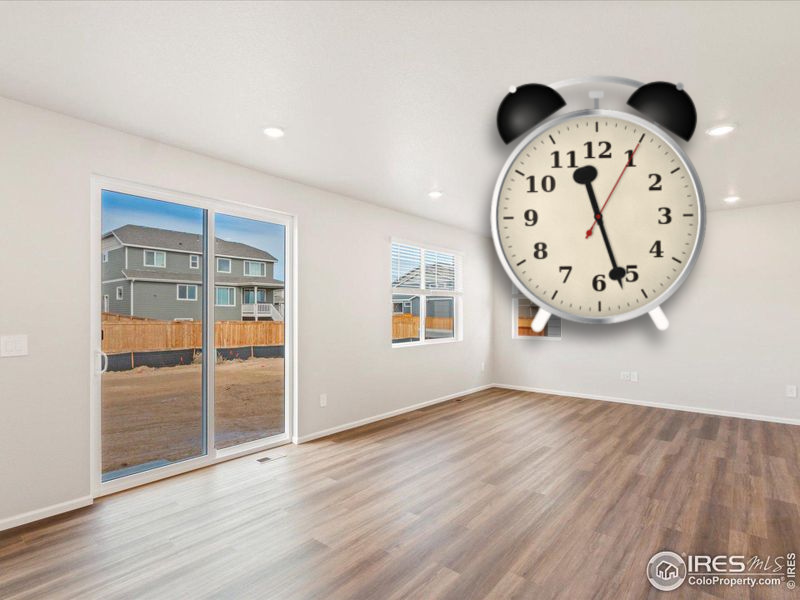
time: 11:27:05
